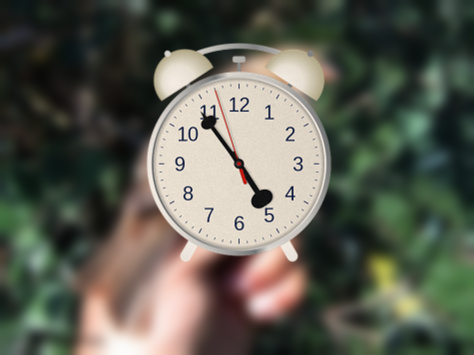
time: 4:53:57
